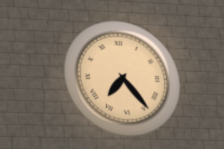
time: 7:24
